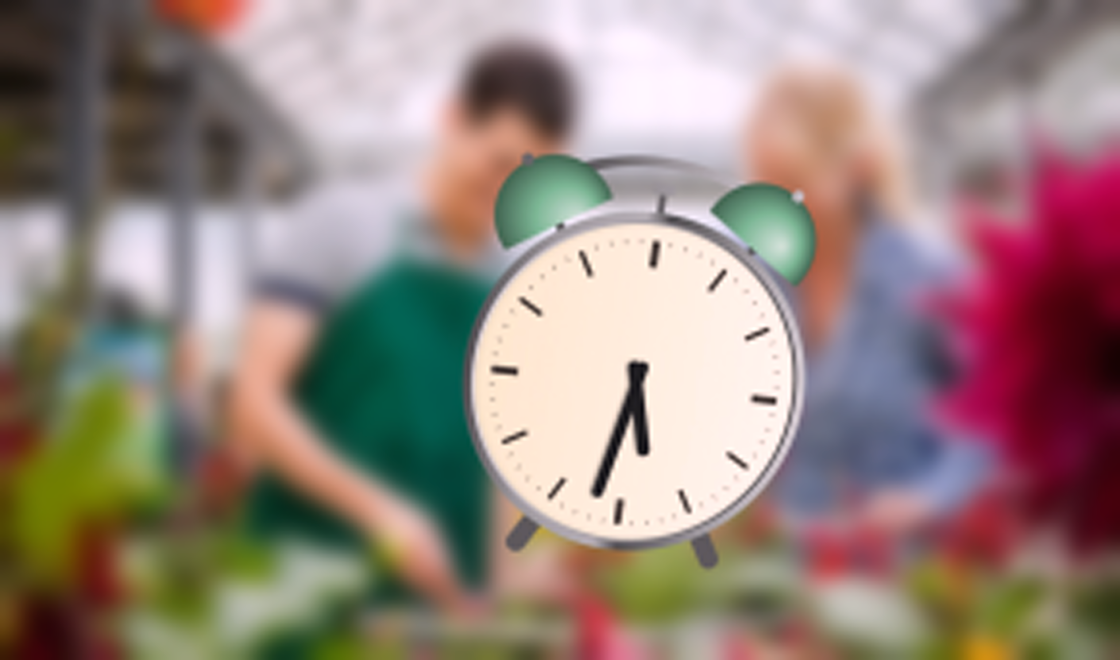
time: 5:32
